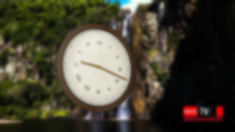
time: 9:18
